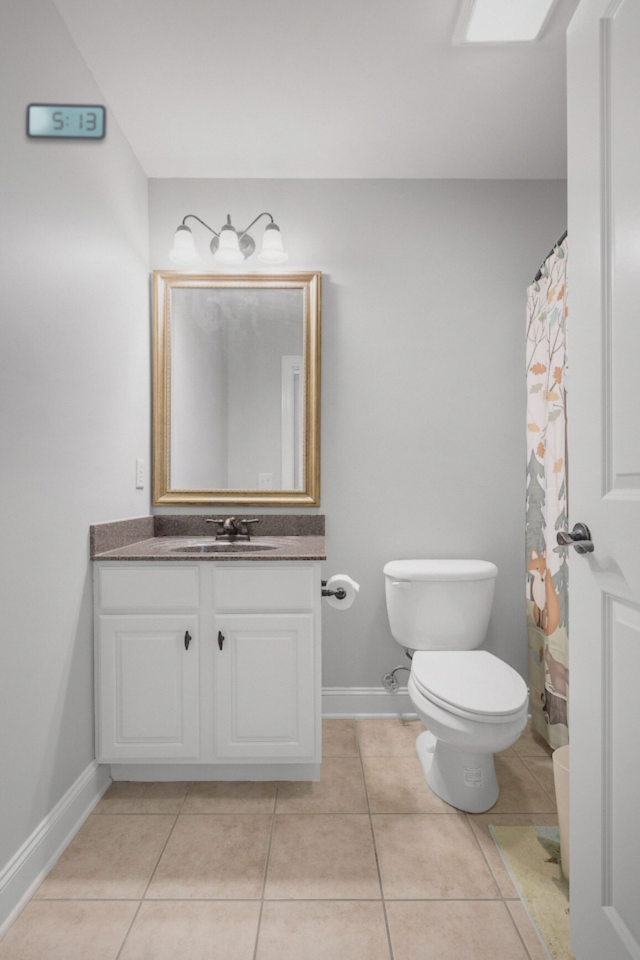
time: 5:13
